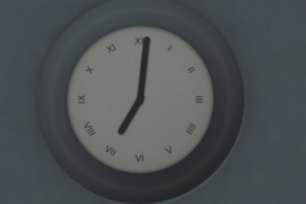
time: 7:01
